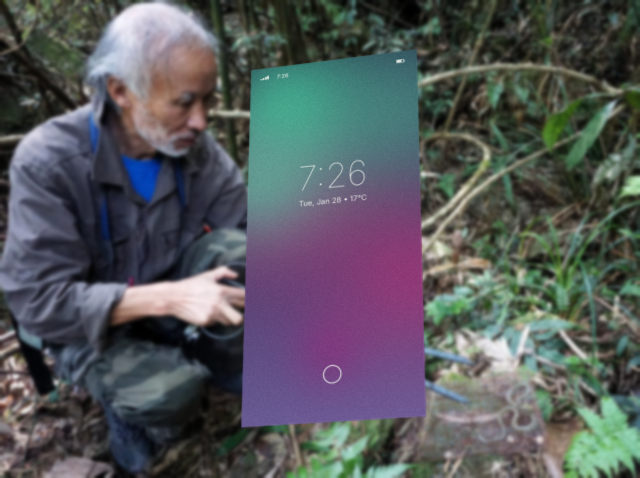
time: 7:26
